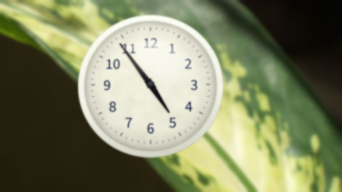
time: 4:54
